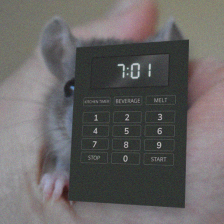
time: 7:01
